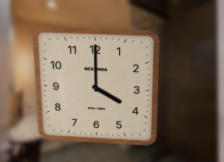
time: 4:00
